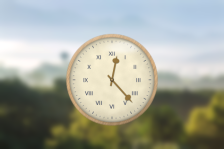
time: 12:23
